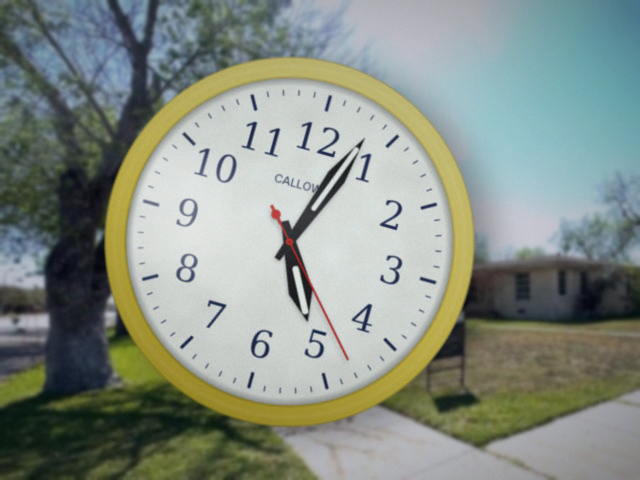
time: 5:03:23
